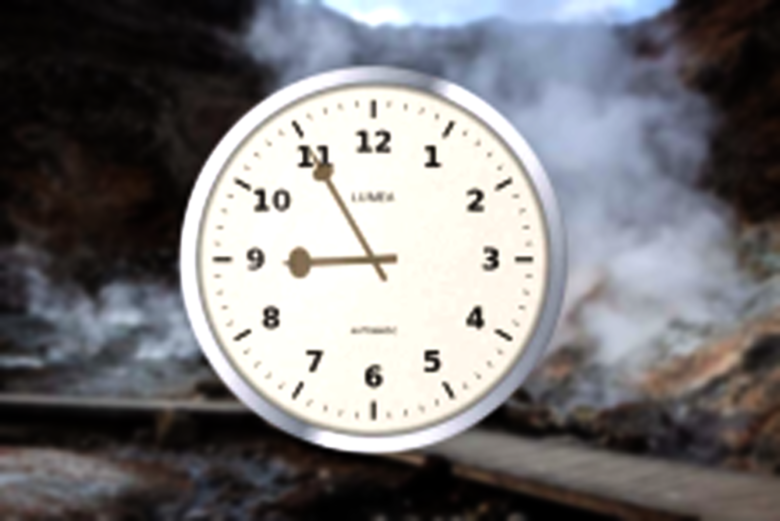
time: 8:55
